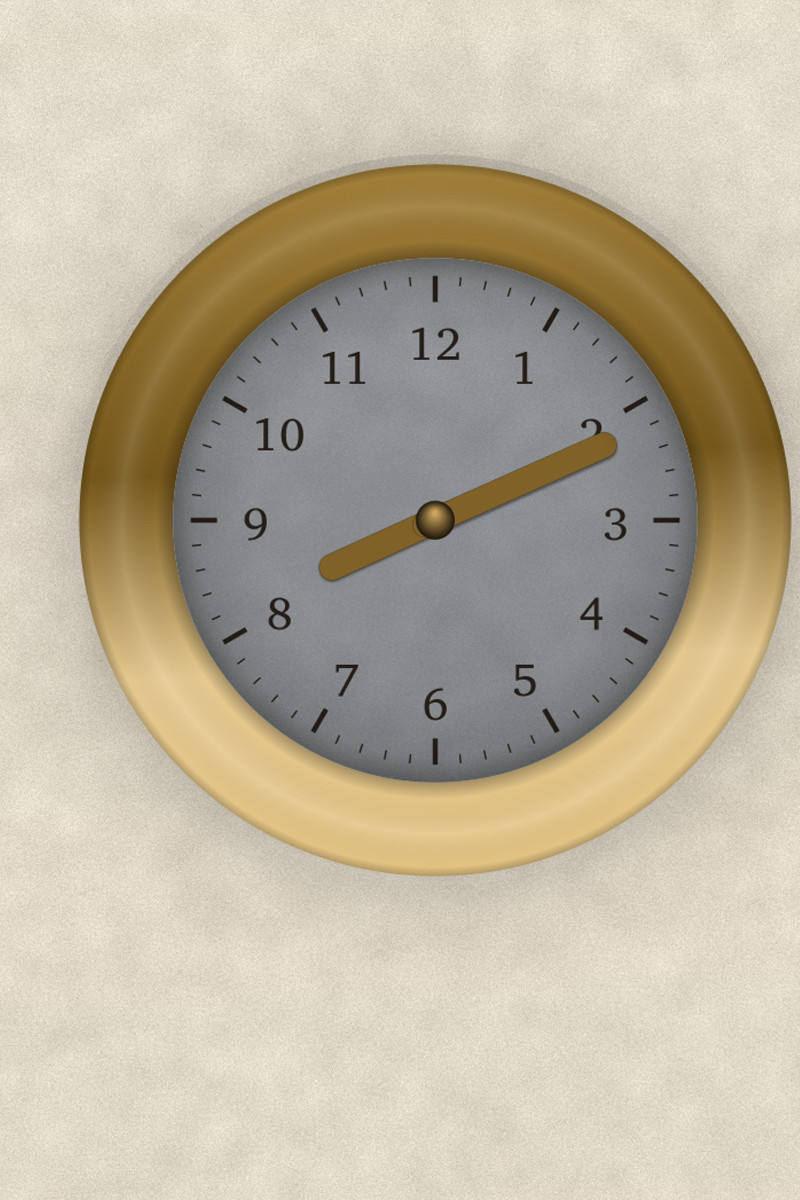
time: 8:11
